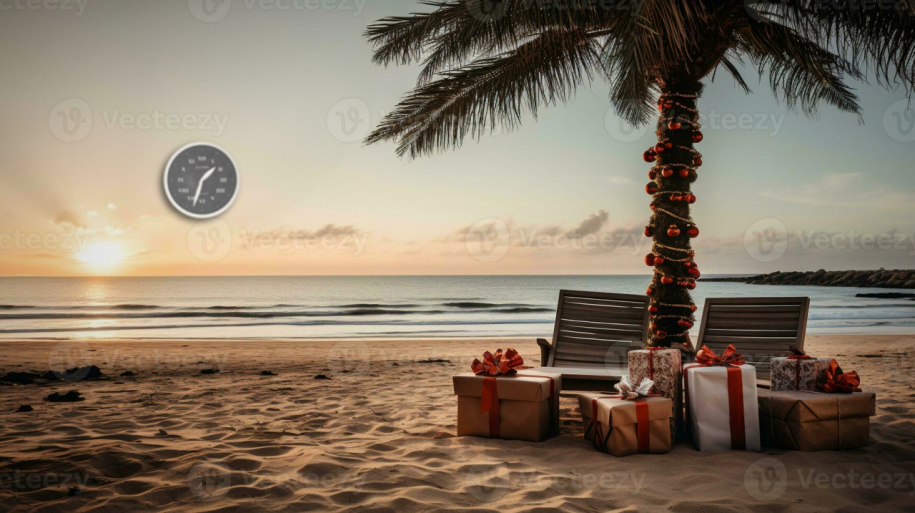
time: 1:33
